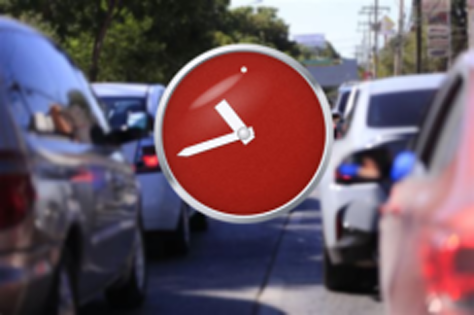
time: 10:42
